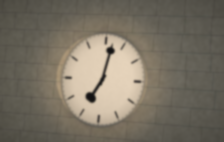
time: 7:02
